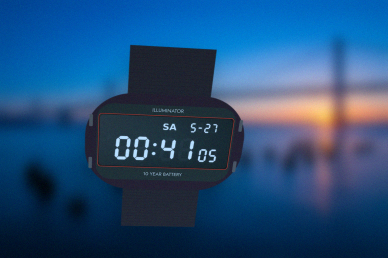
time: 0:41:05
